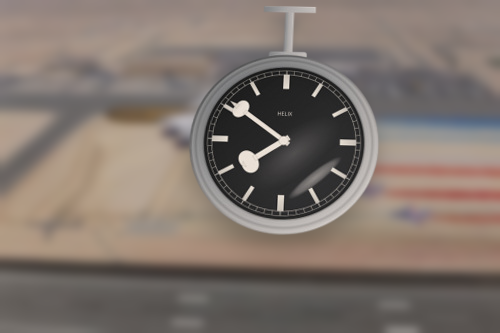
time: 7:51
